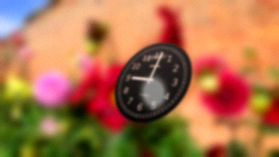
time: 9:01
